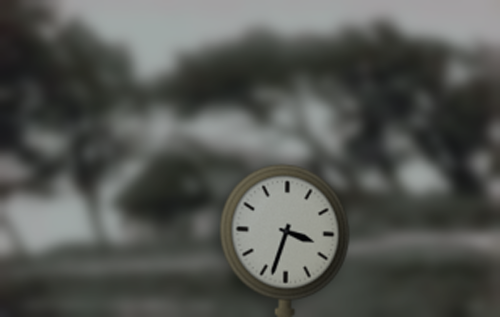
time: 3:33
